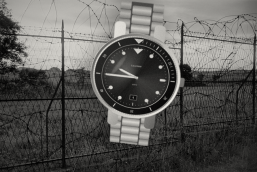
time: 9:45
